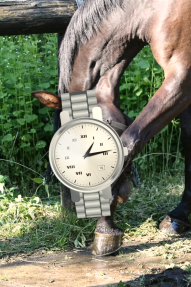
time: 1:14
